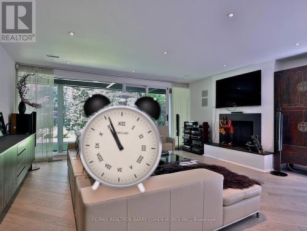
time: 10:56
